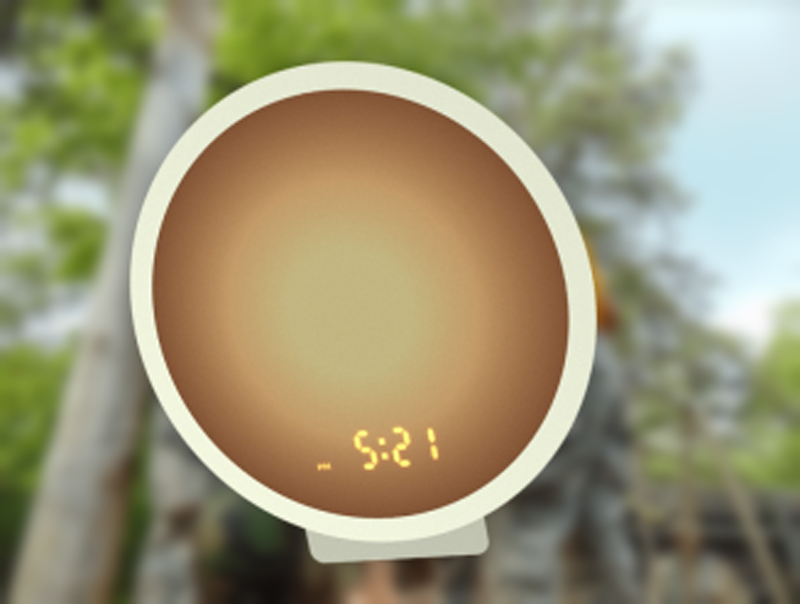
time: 5:21
